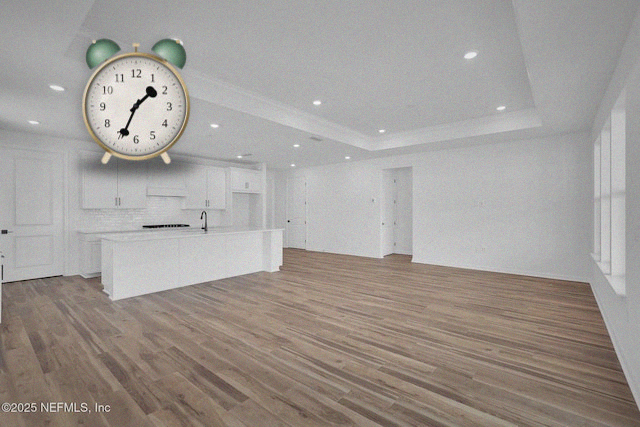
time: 1:34
